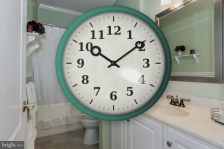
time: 10:09
